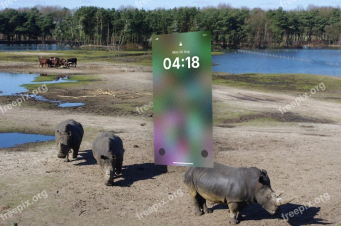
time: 4:18
